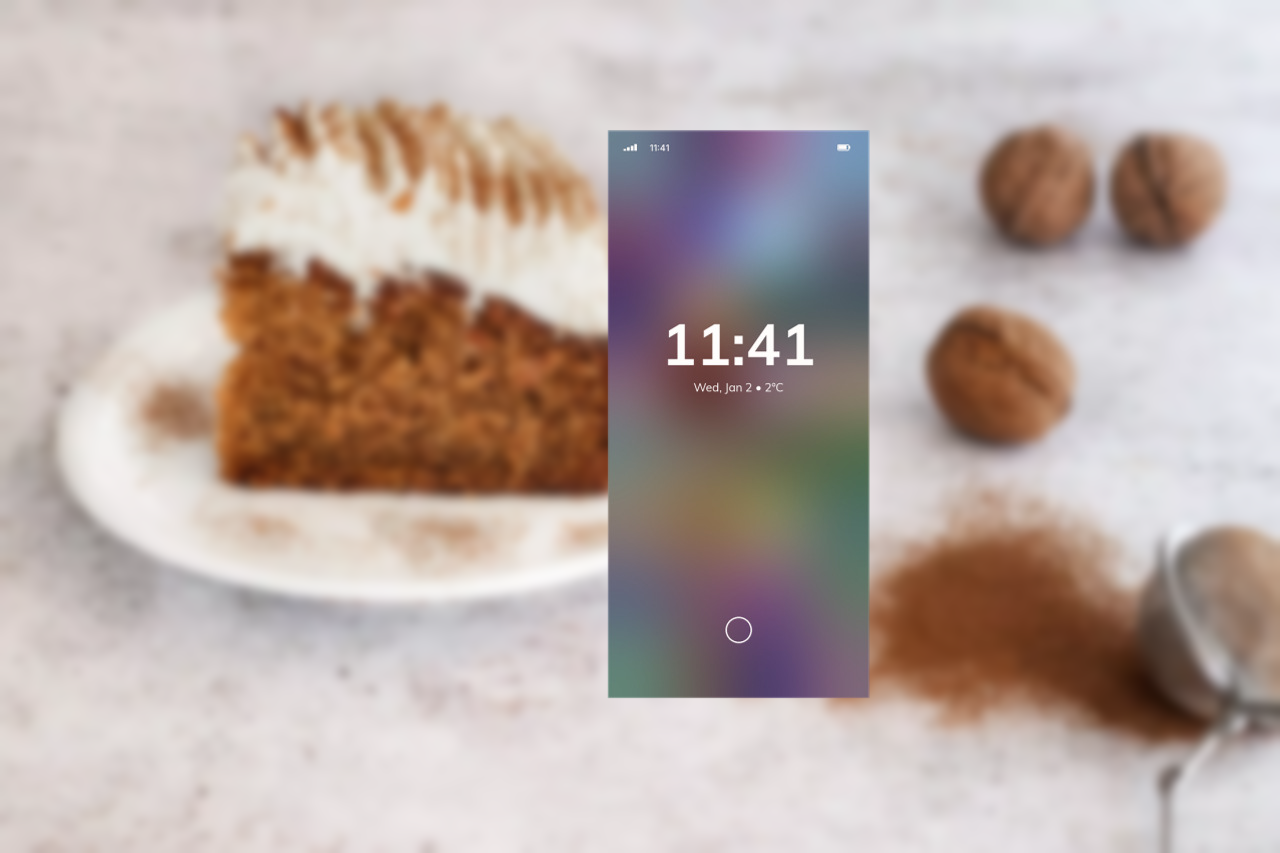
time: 11:41
